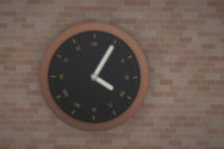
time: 4:05
